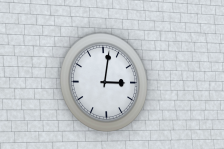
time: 3:02
